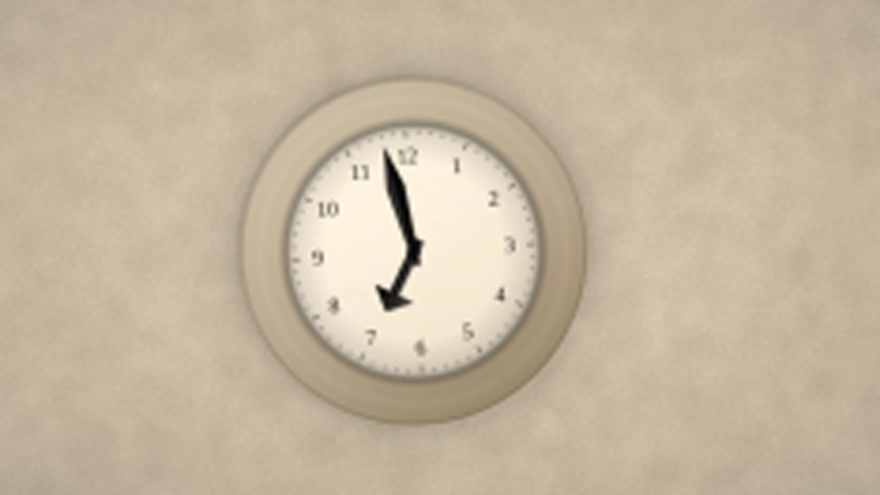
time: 6:58
